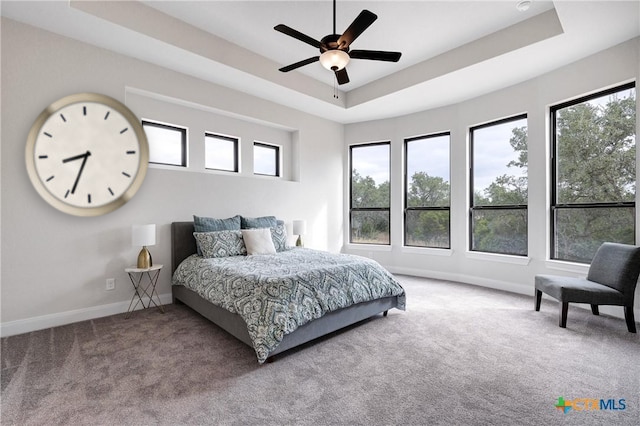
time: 8:34
